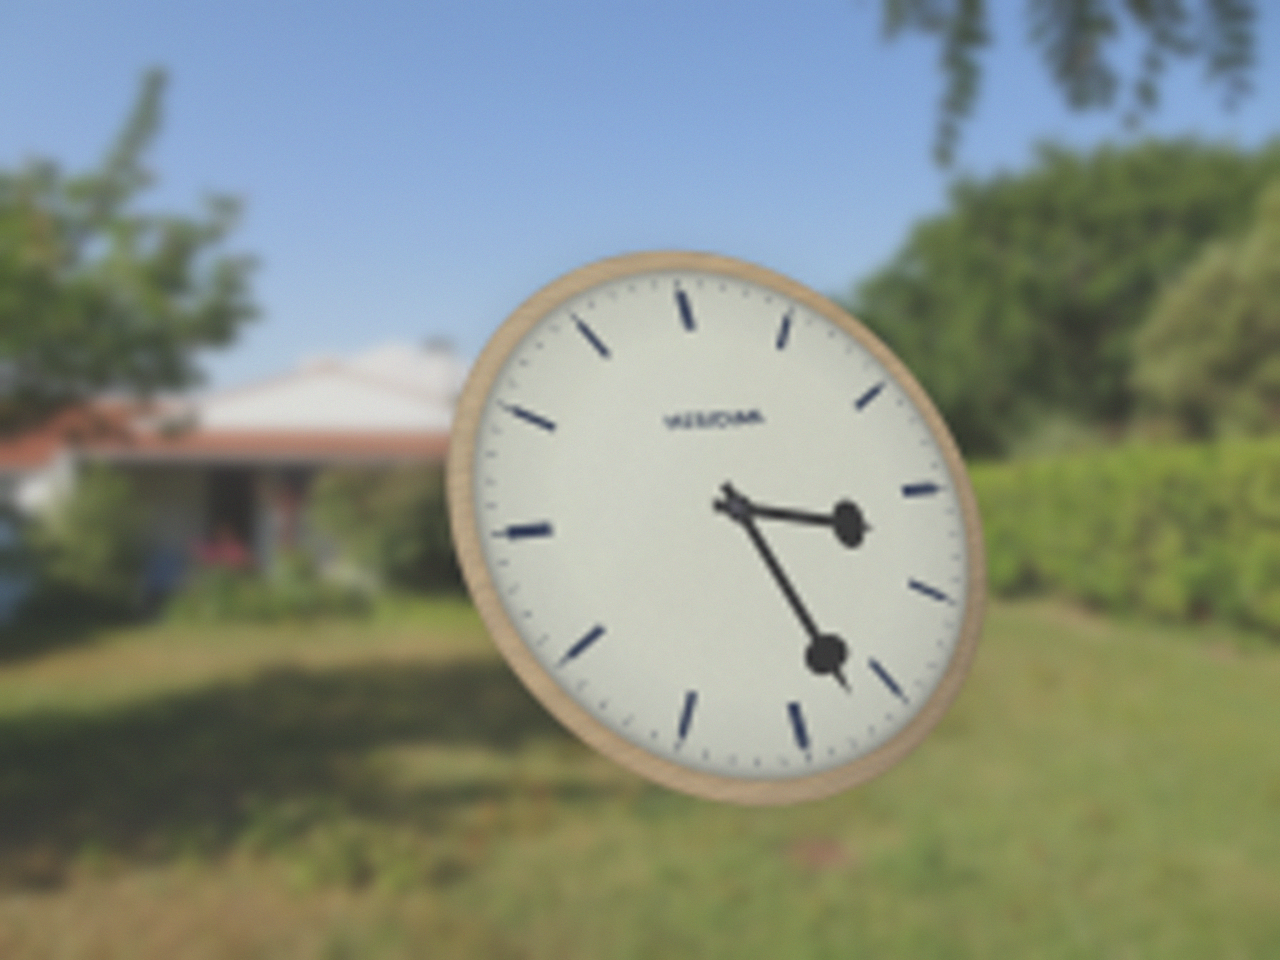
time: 3:27
